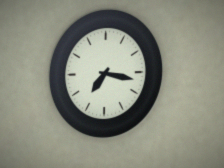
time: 7:17
